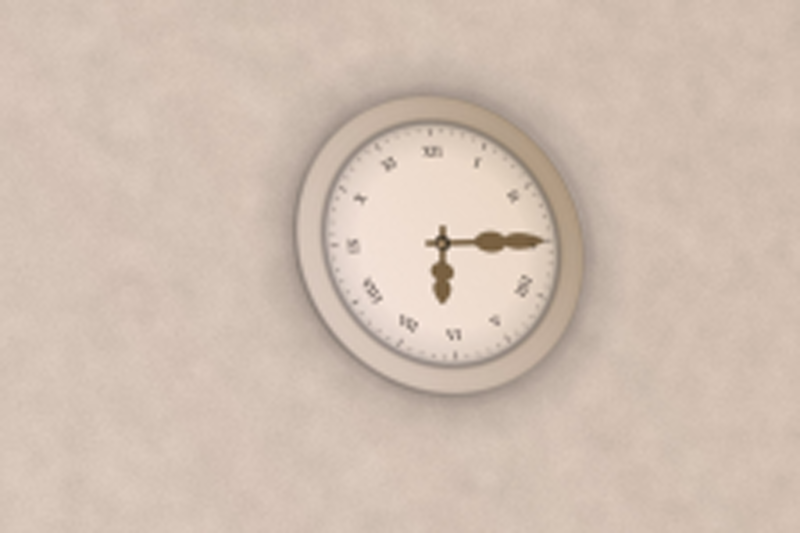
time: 6:15
